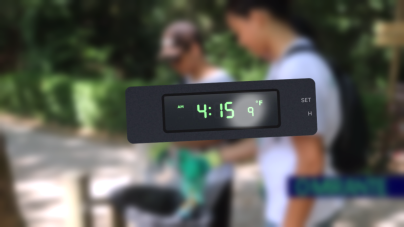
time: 4:15
